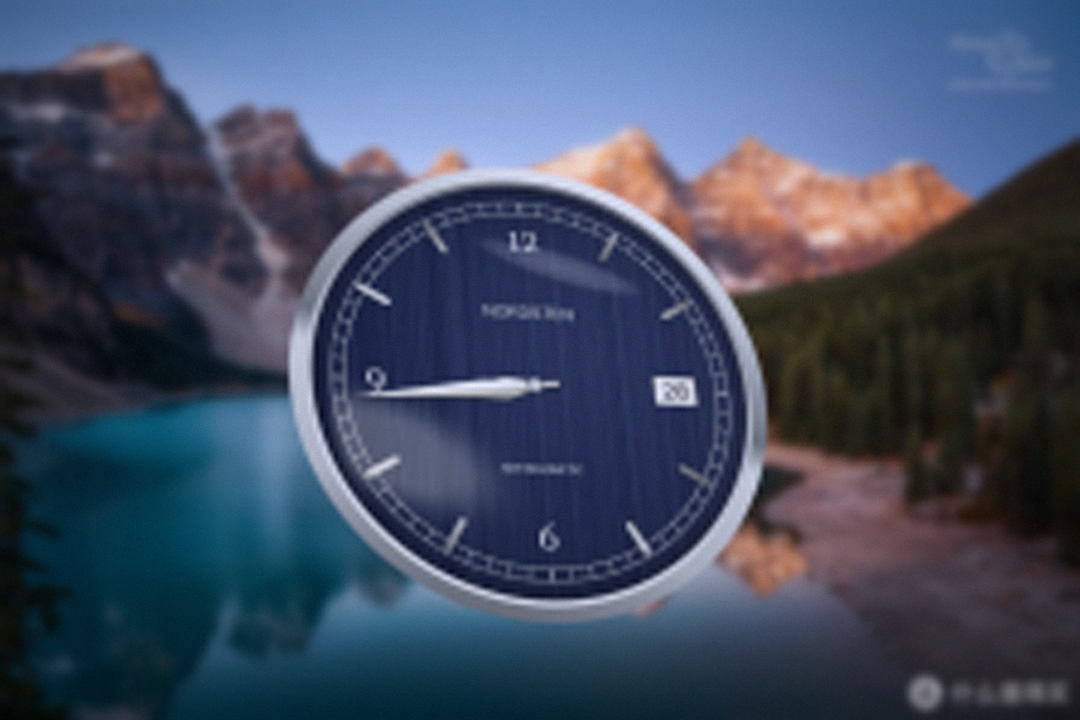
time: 8:44
